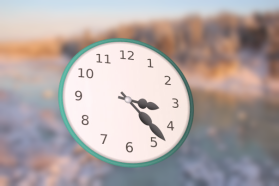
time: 3:23
